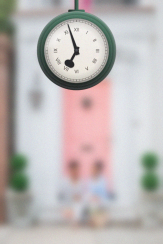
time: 6:57
